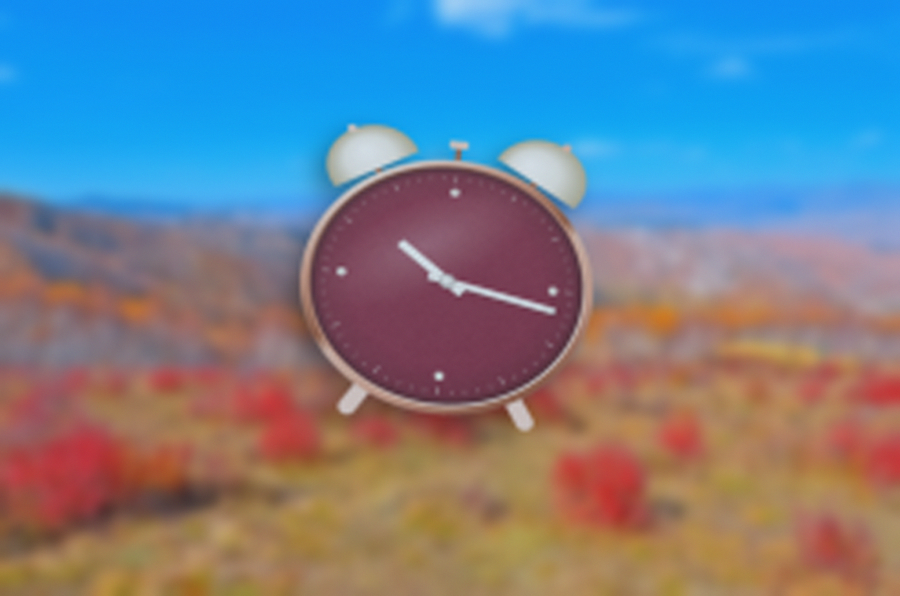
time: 10:17
